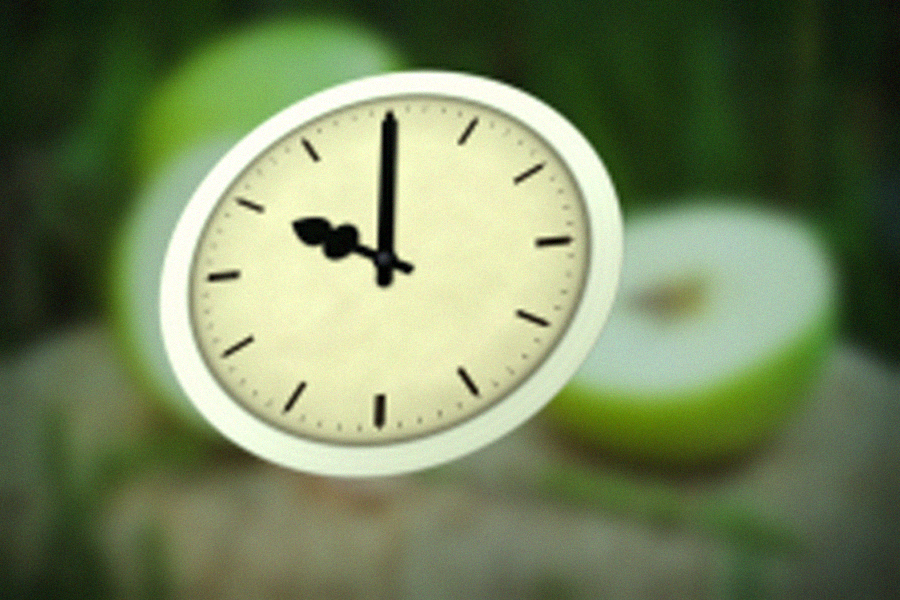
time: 10:00
